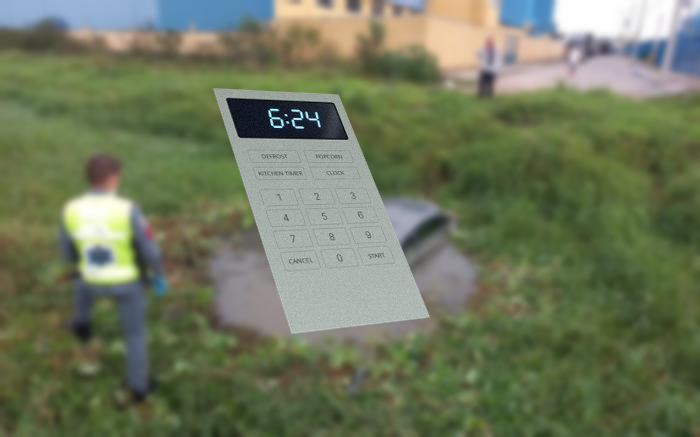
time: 6:24
